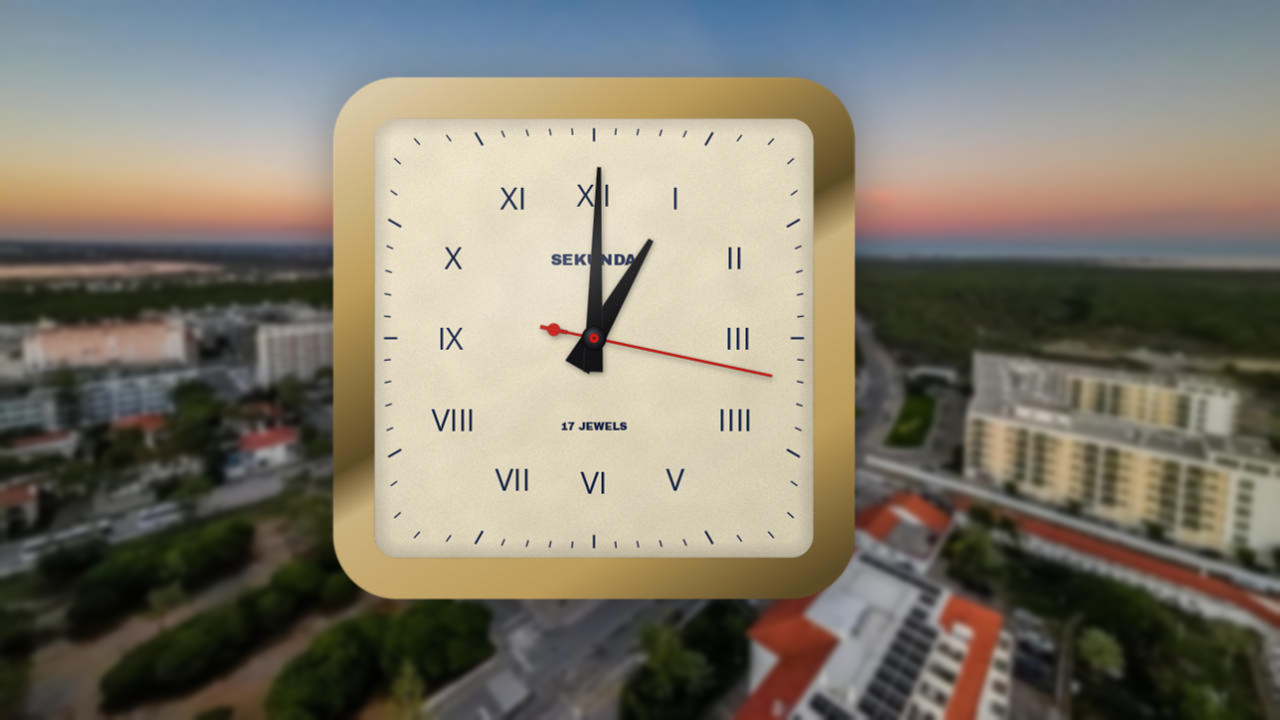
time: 1:00:17
